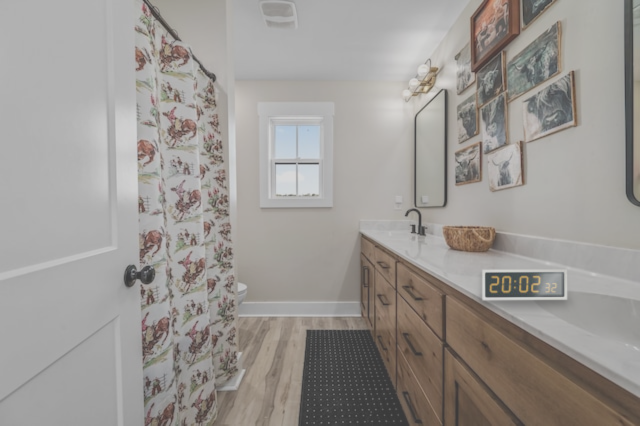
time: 20:02
